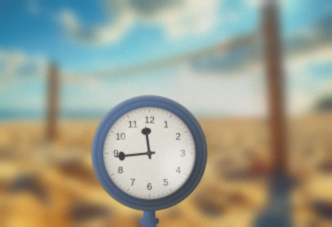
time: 11:44
